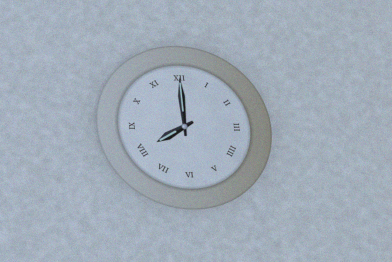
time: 8:00
